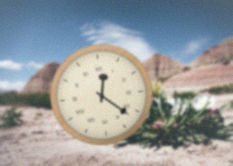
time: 12:22
